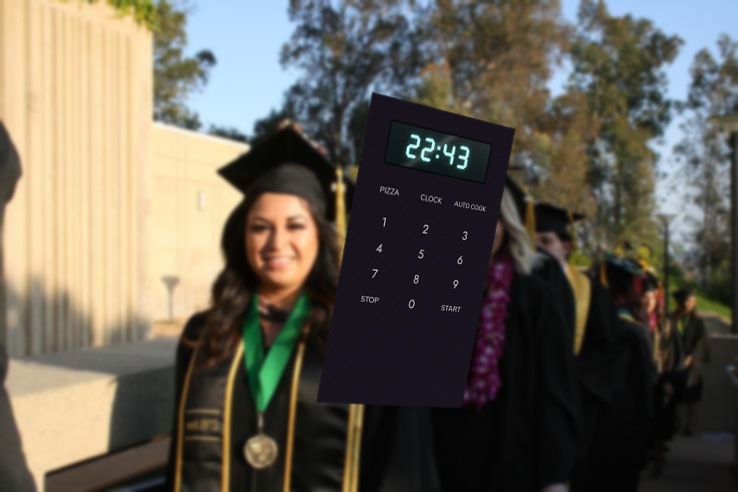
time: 22:43
